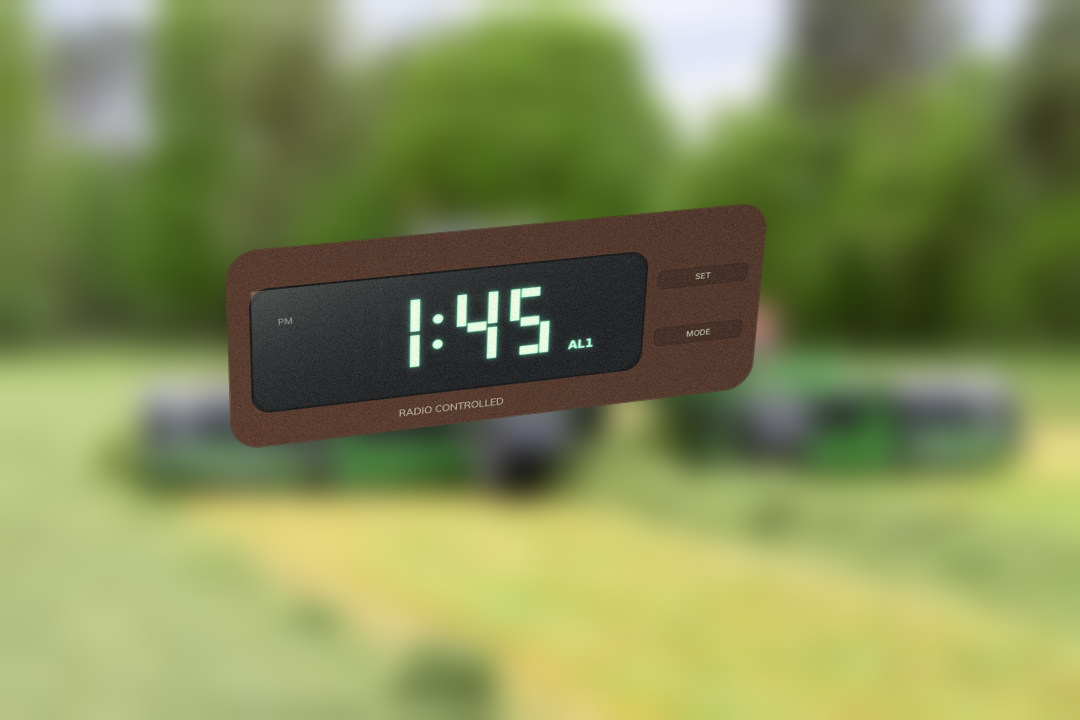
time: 1:45
